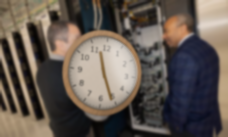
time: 11:26
